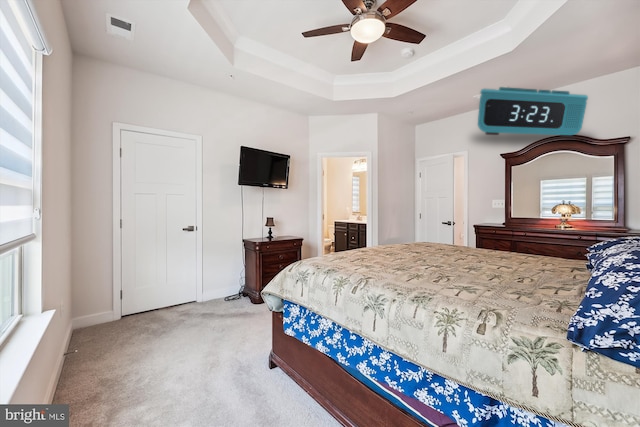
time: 3:23
